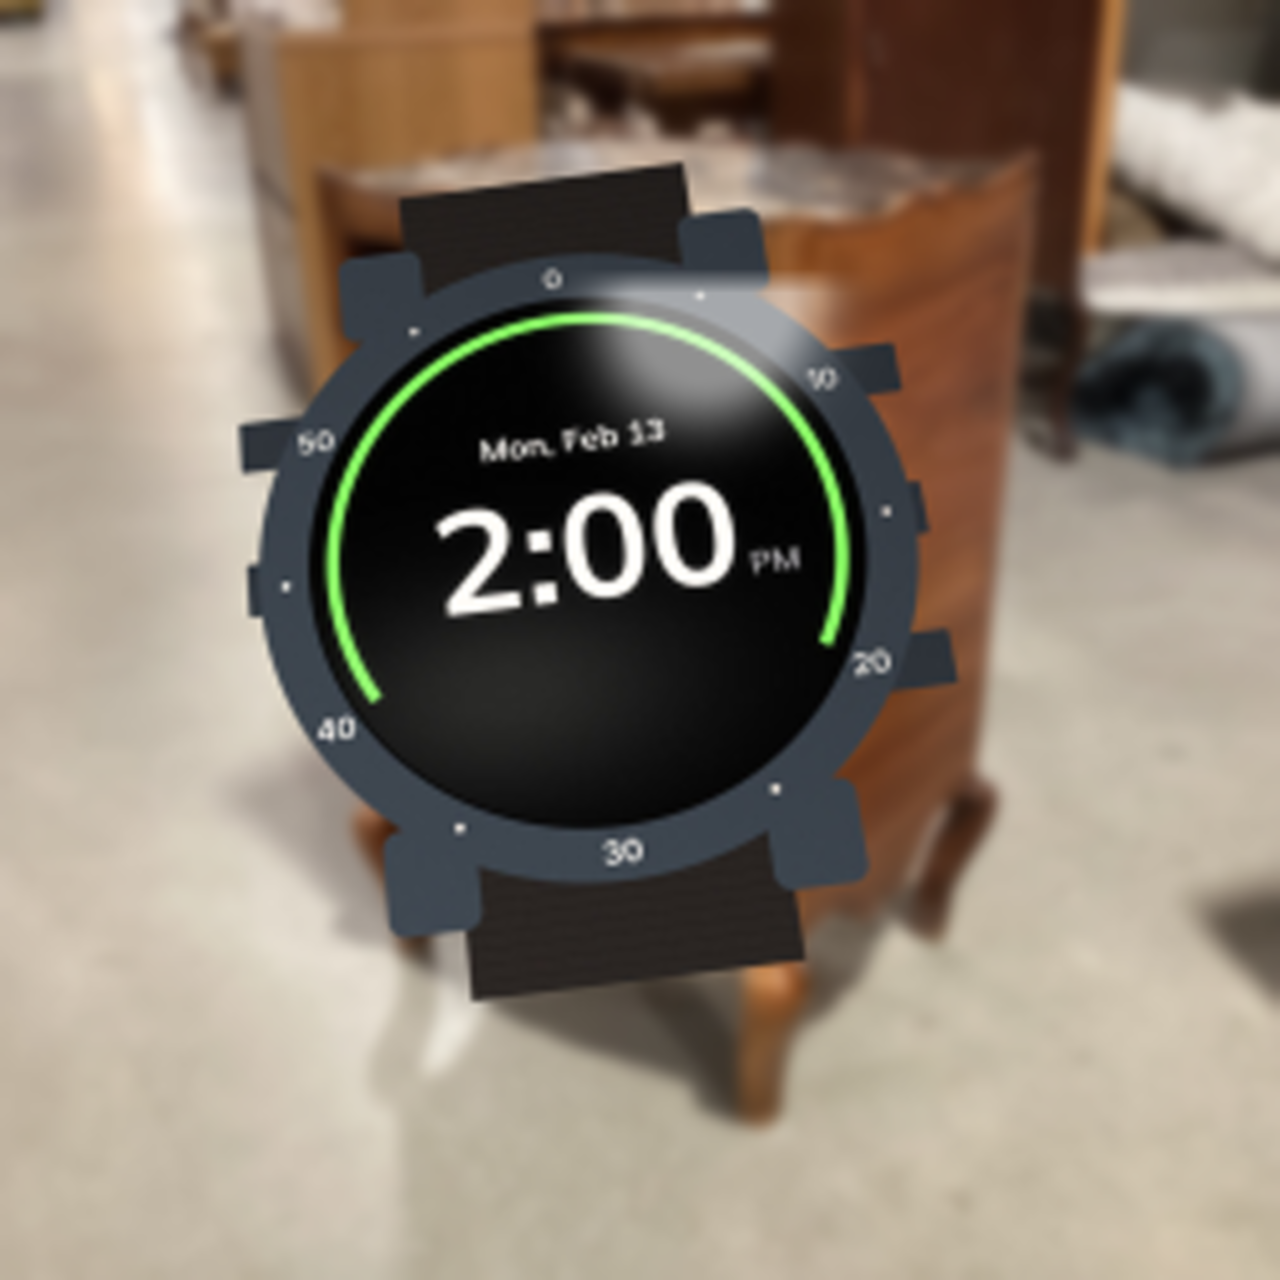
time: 2:00
